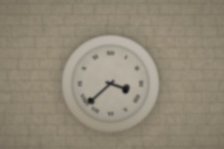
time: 3:38
